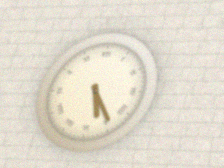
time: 5:24
